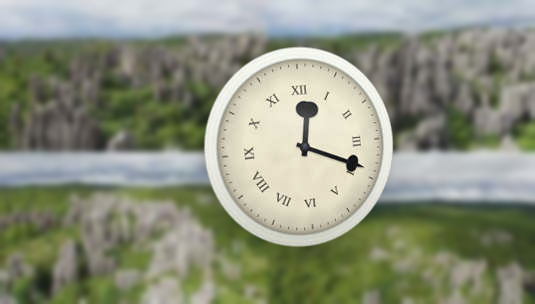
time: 12:19
